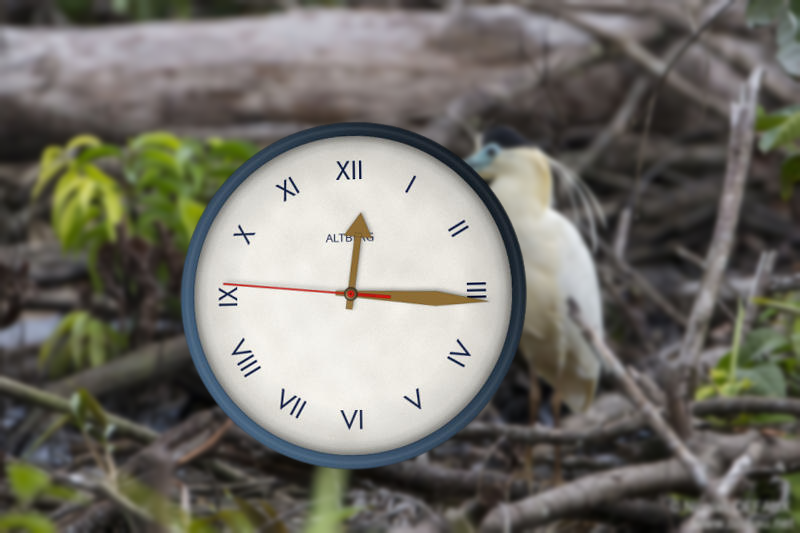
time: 12:15:46
